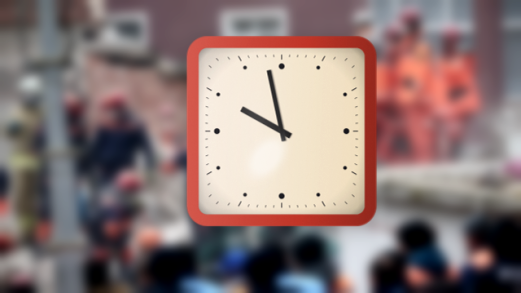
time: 9:58
